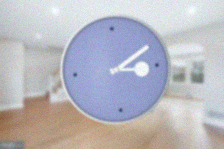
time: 3:10
